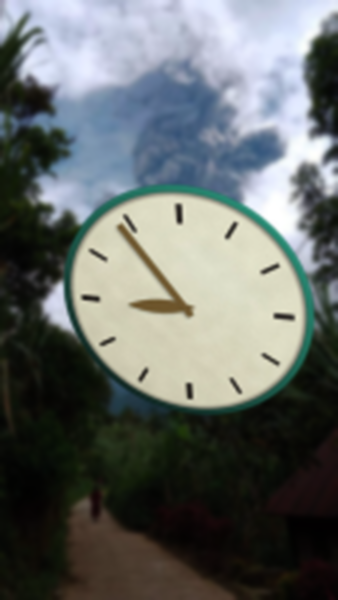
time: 8:54
